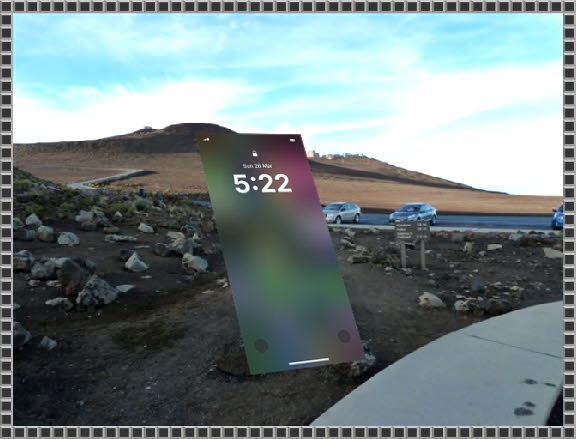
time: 5:22
